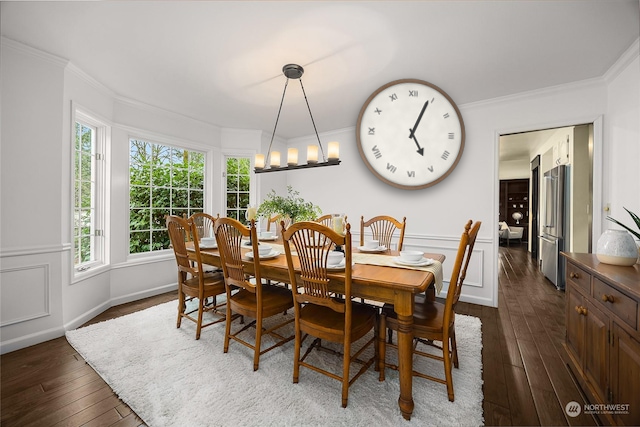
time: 5:04
